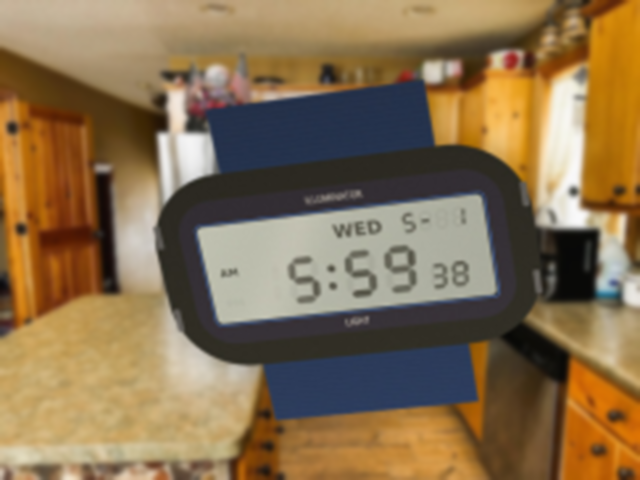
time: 5:59:38
